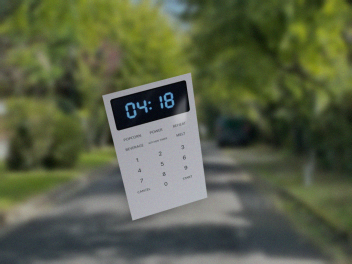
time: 4:18
